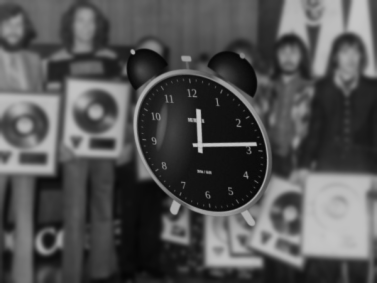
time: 12:14
